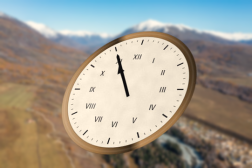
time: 10:55
